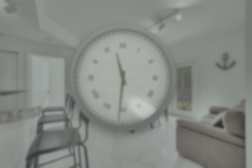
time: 11:31
